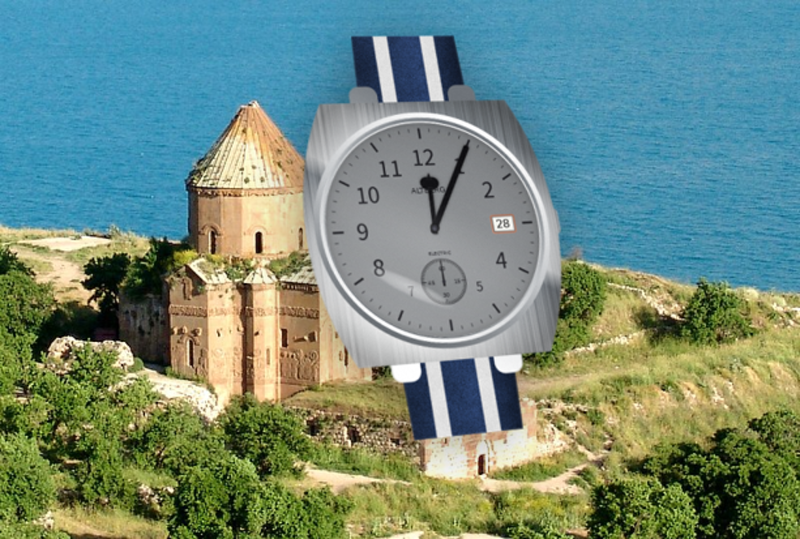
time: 12:05
